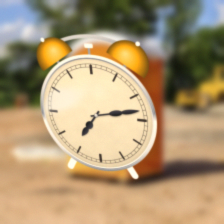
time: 7:13
